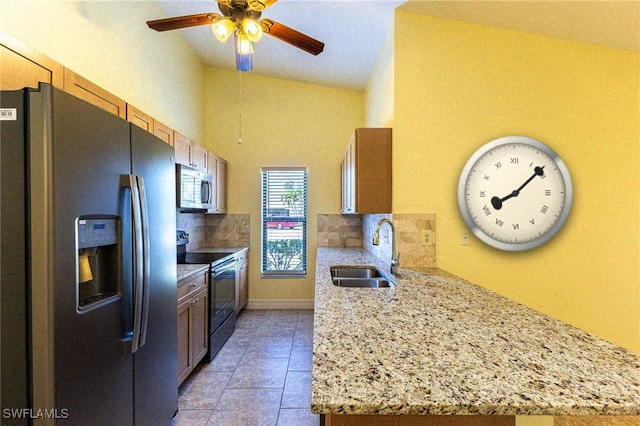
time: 8:08
